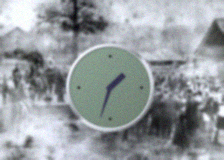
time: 1:33
